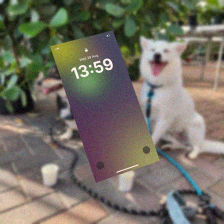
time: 13:59
